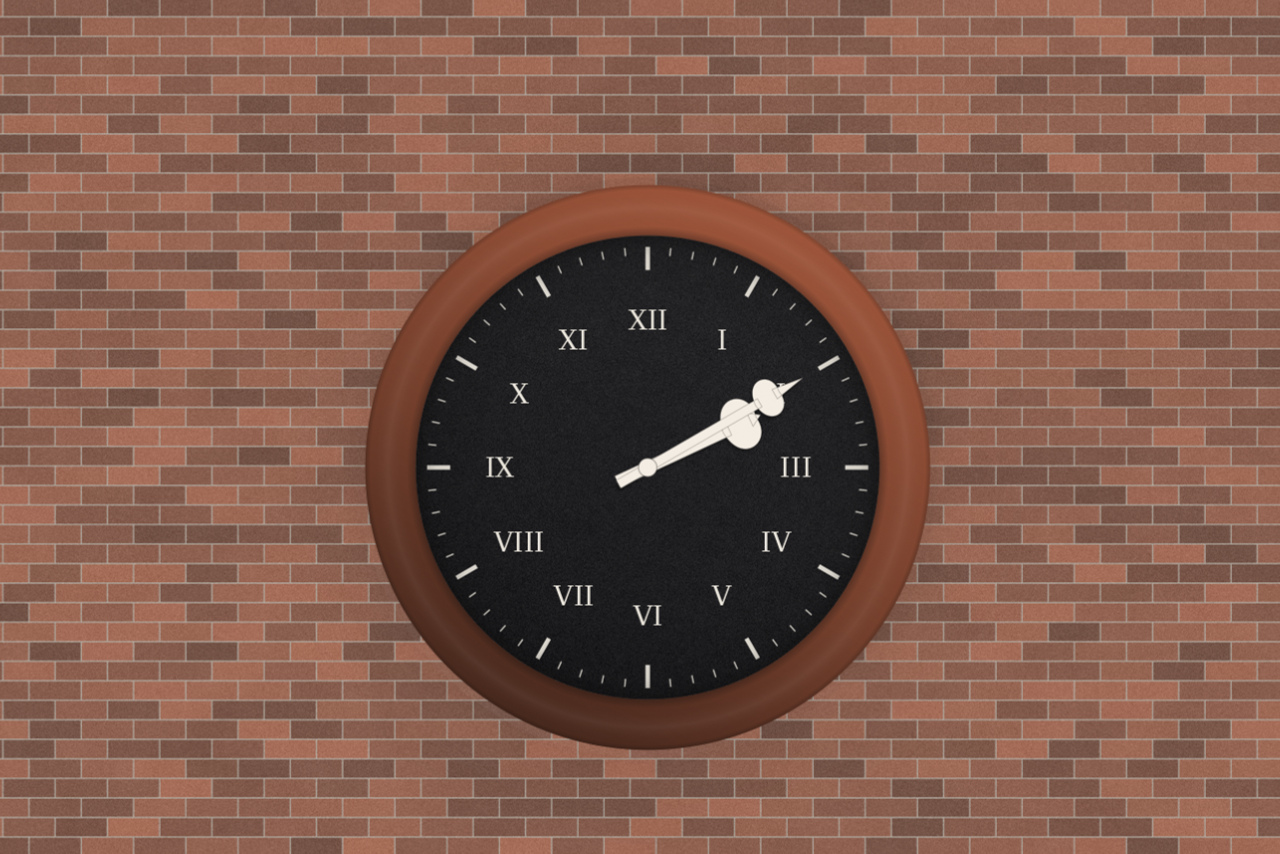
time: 2:10
